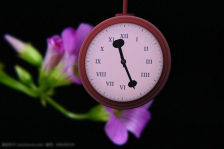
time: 11:26
